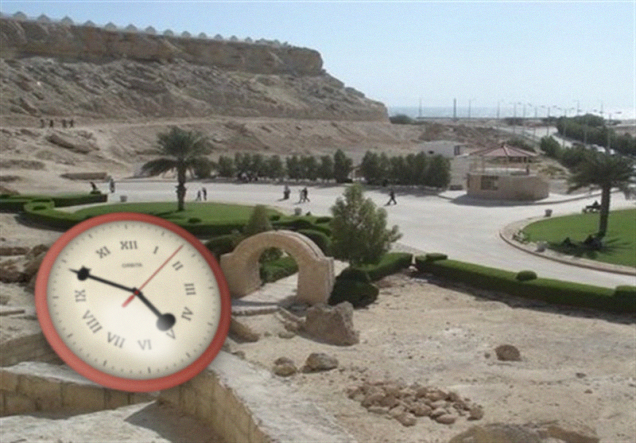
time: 4:49:08
